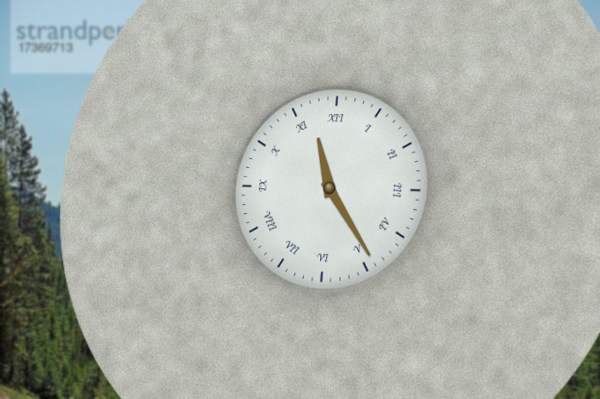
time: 11:24
